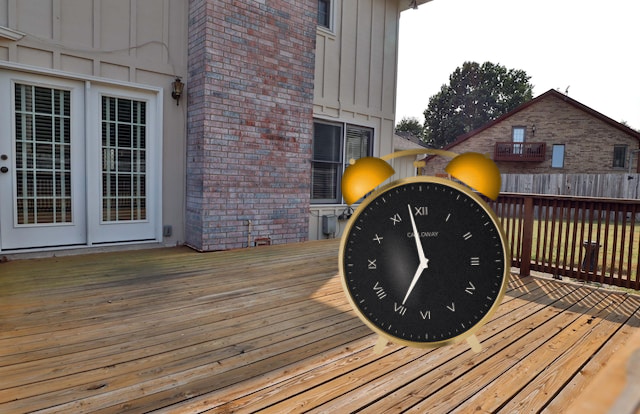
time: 6:58
